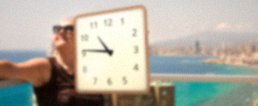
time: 10:46
